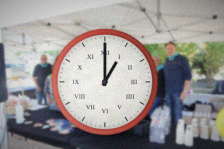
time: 1:00
